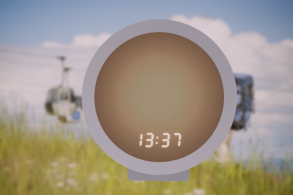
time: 13:37
